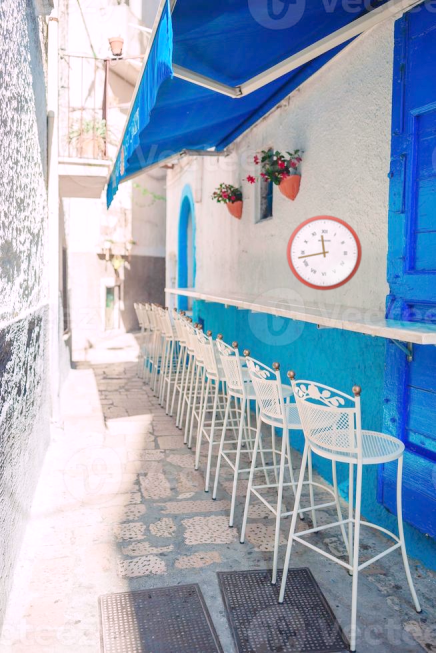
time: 11:43
